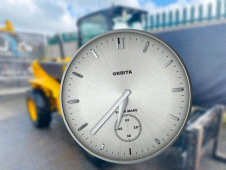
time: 6:38
